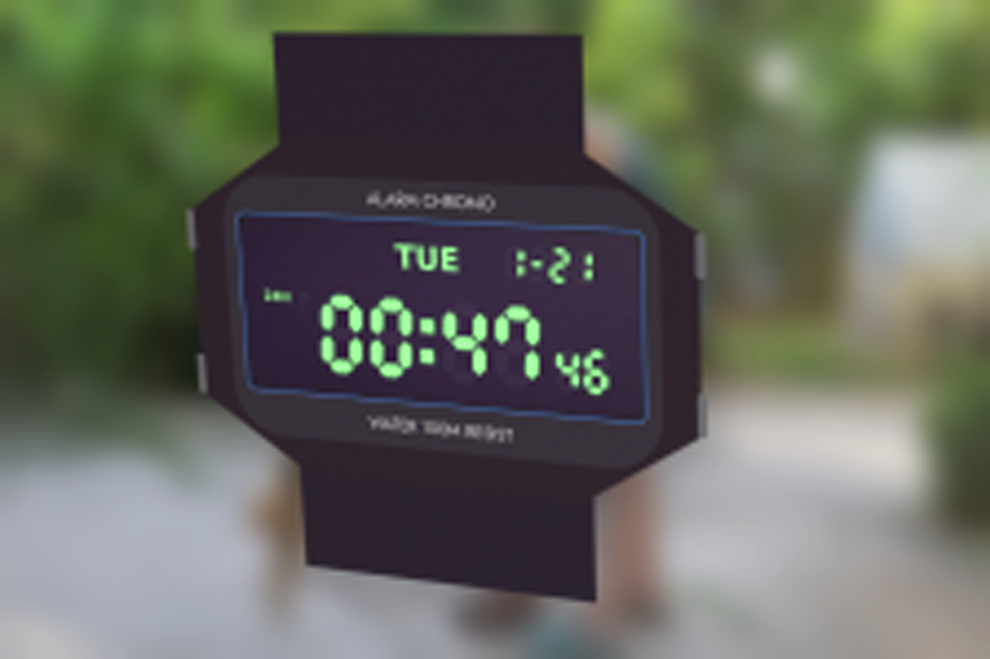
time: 0:47:46
